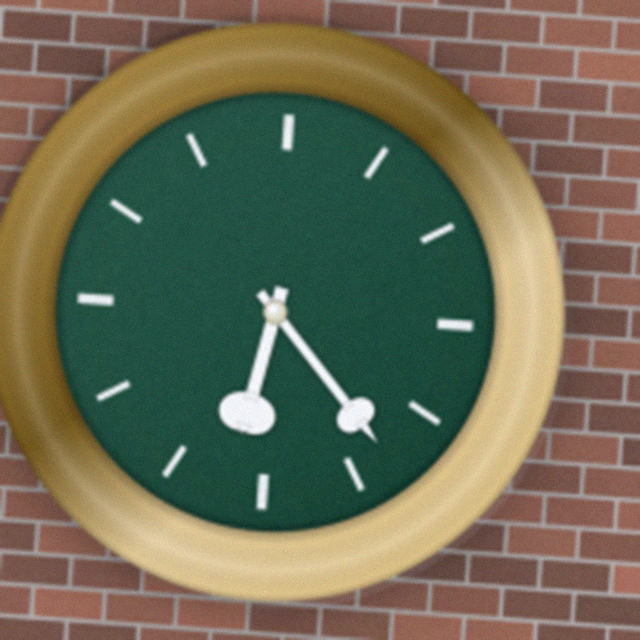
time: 6:23
